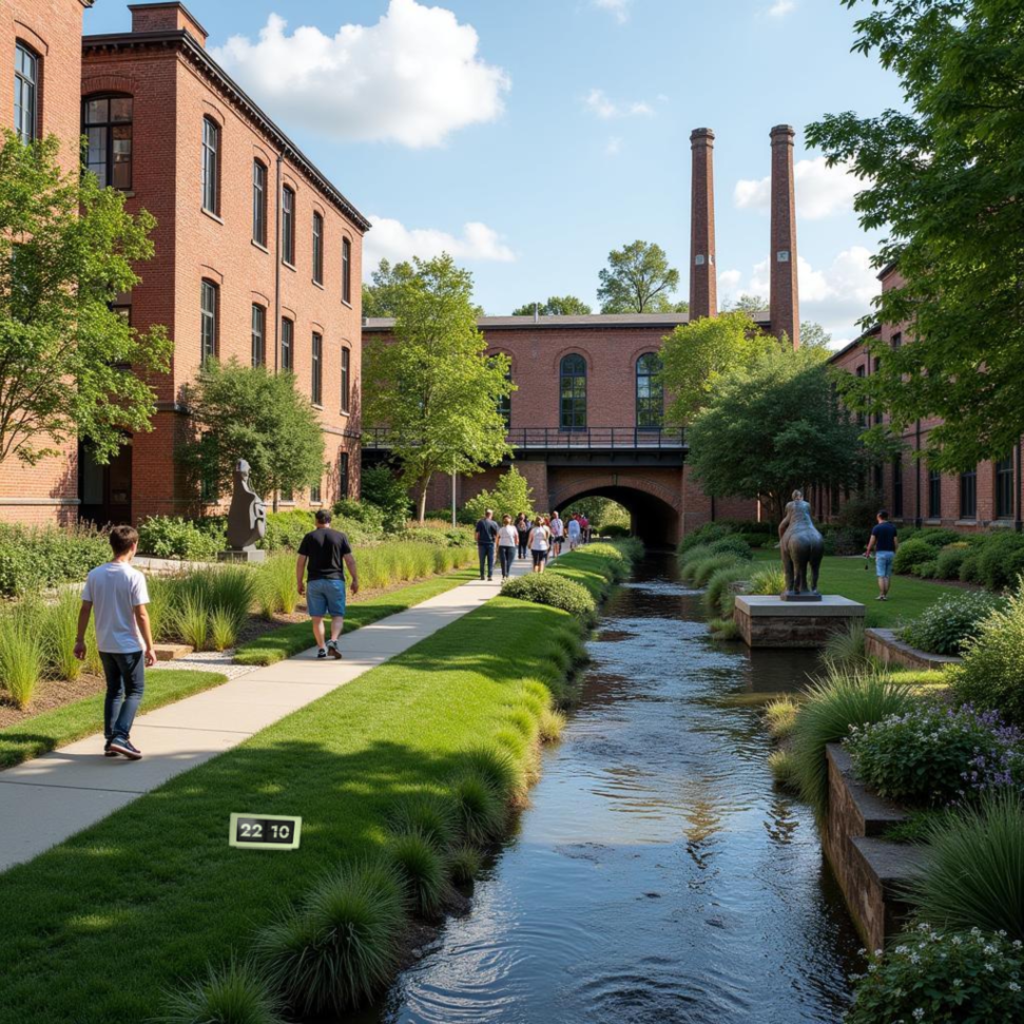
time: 22:10
